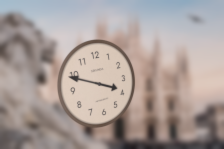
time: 3:49
